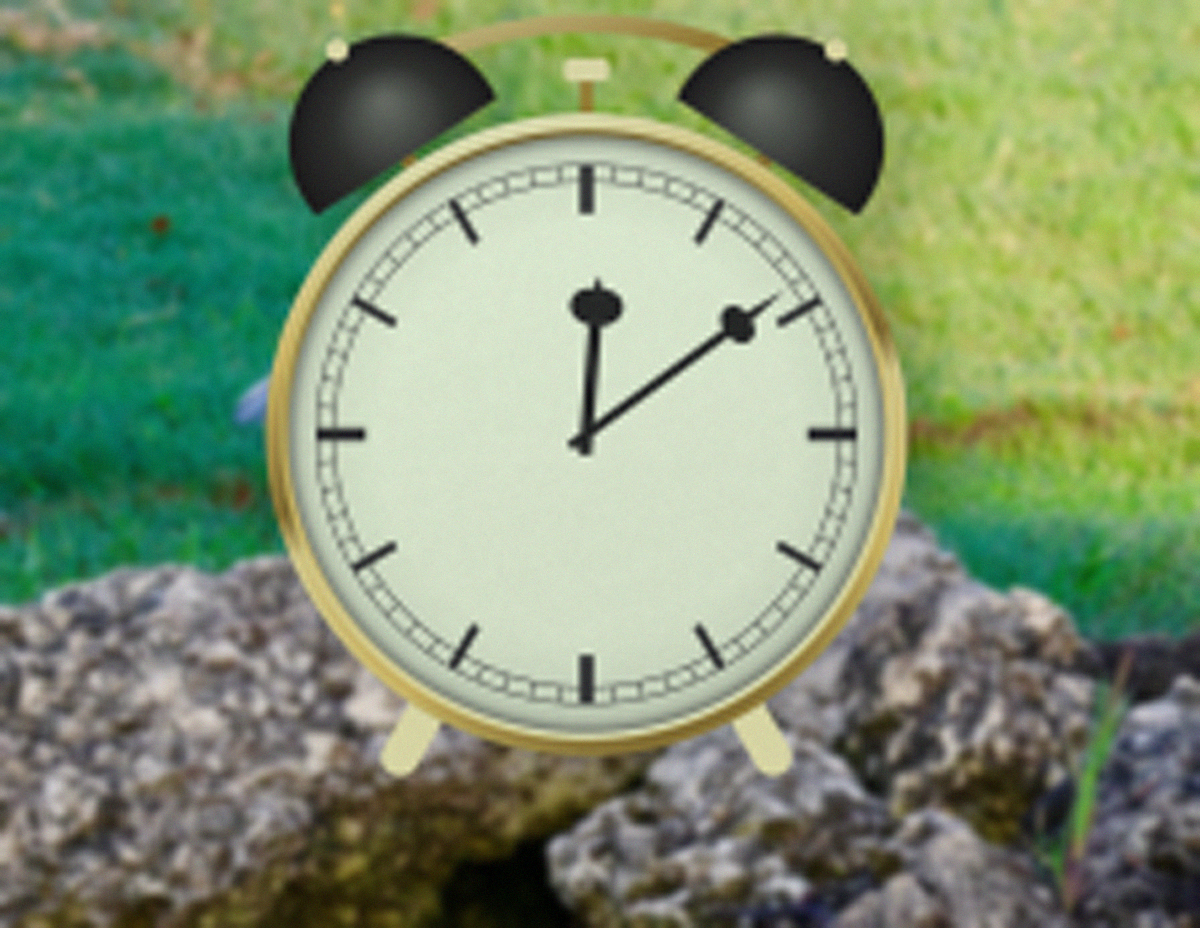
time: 12:09
